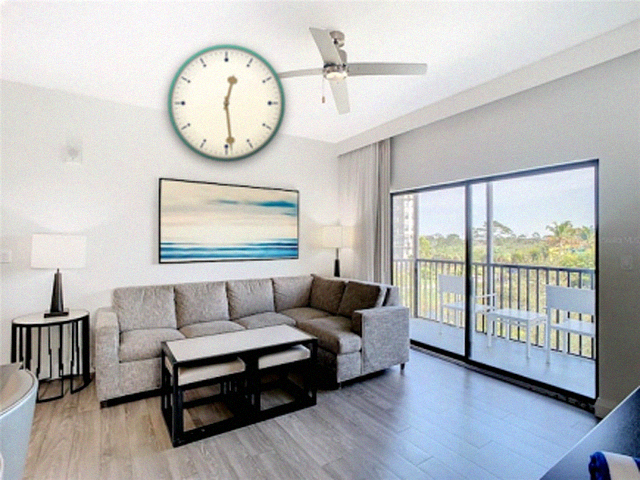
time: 12:29
